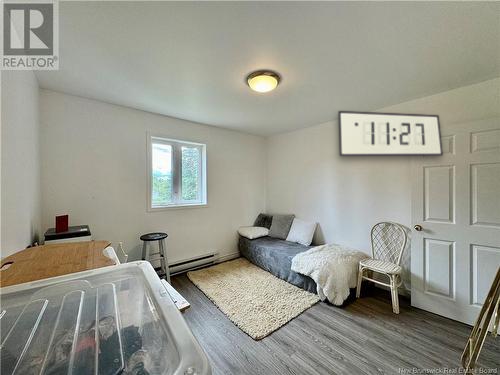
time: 11:27
